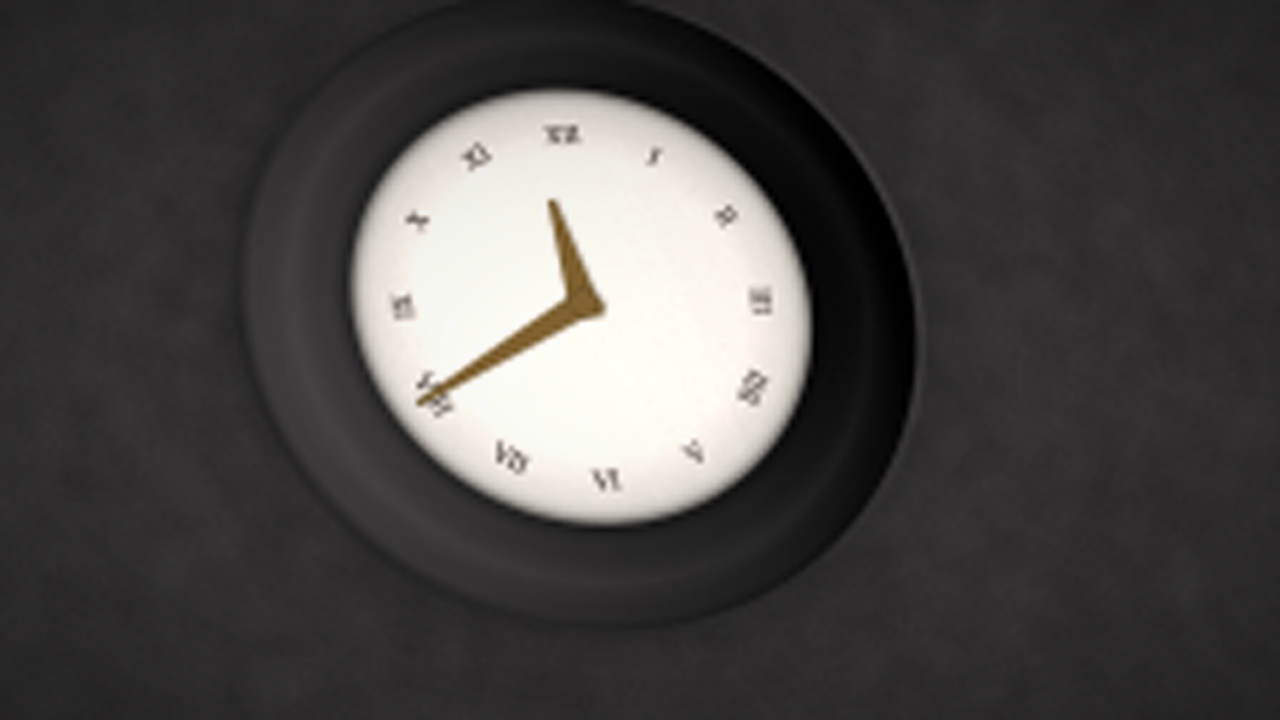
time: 11:40
